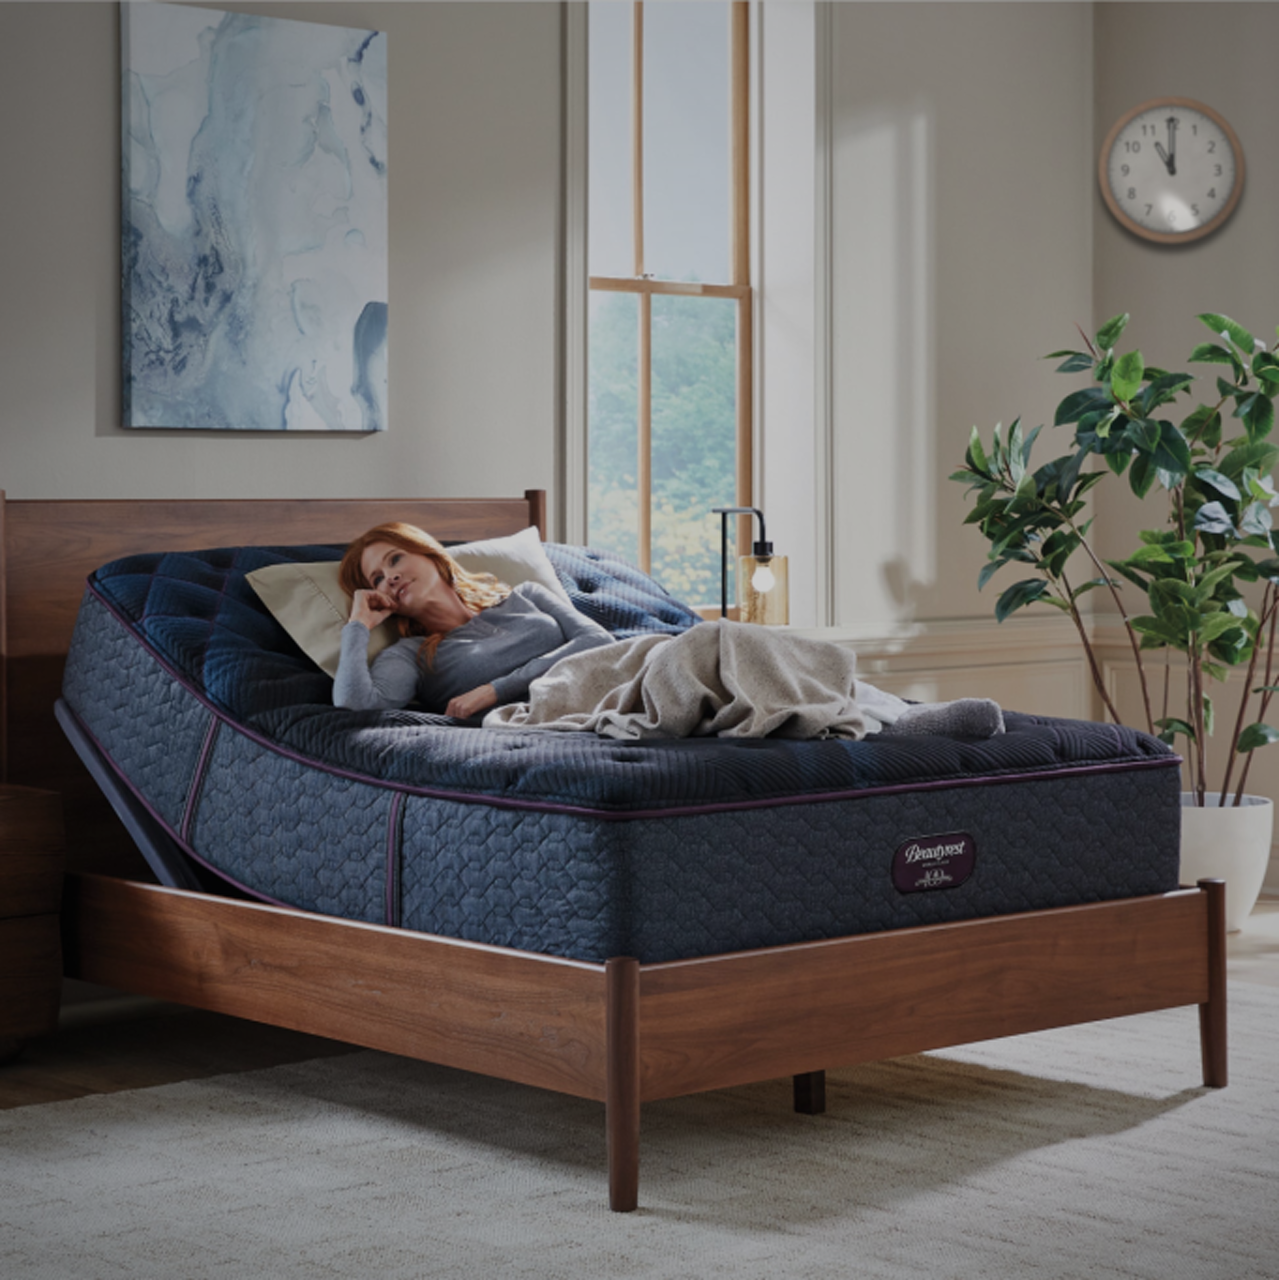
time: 11:00
